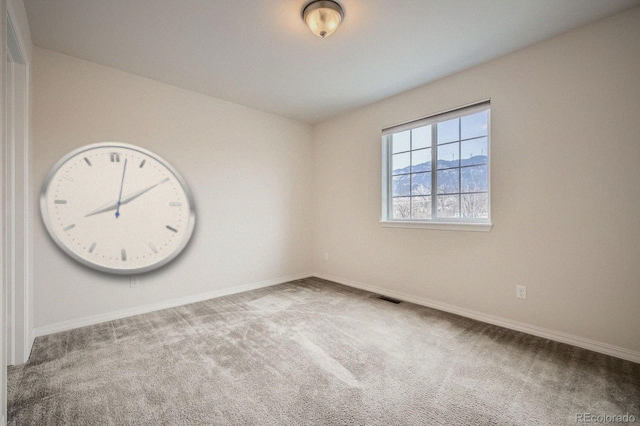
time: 8:10:02
